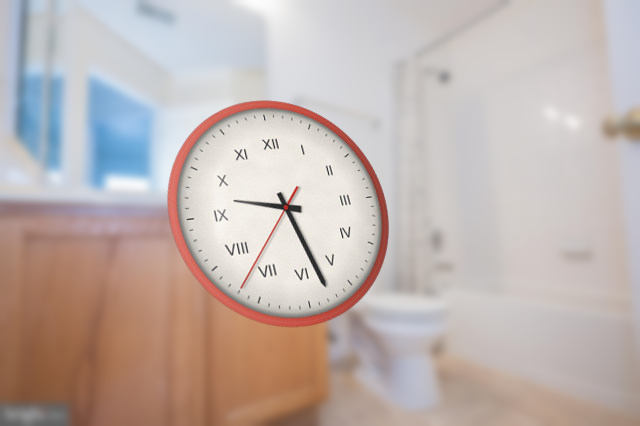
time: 9:27:37
